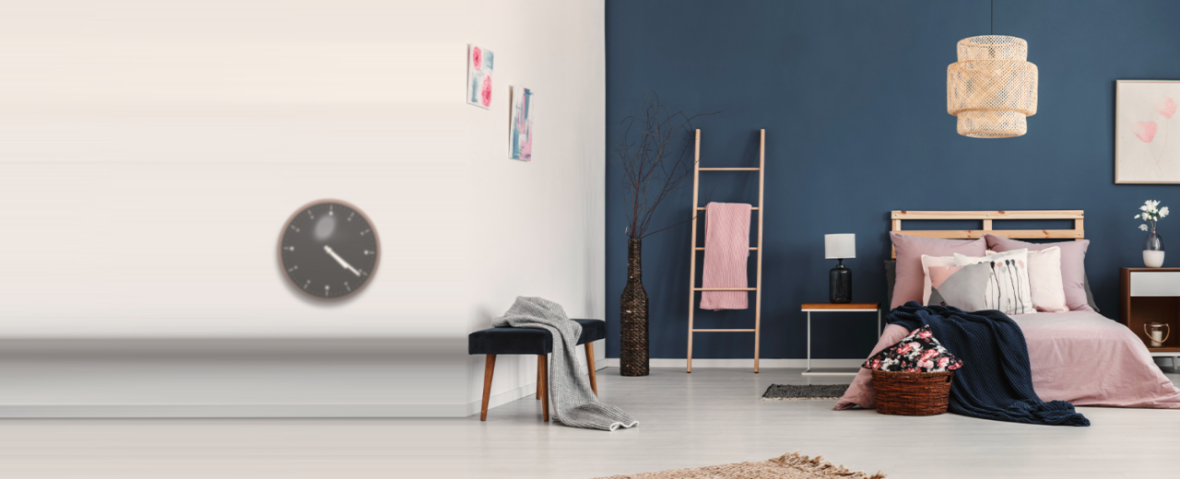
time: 4:21
